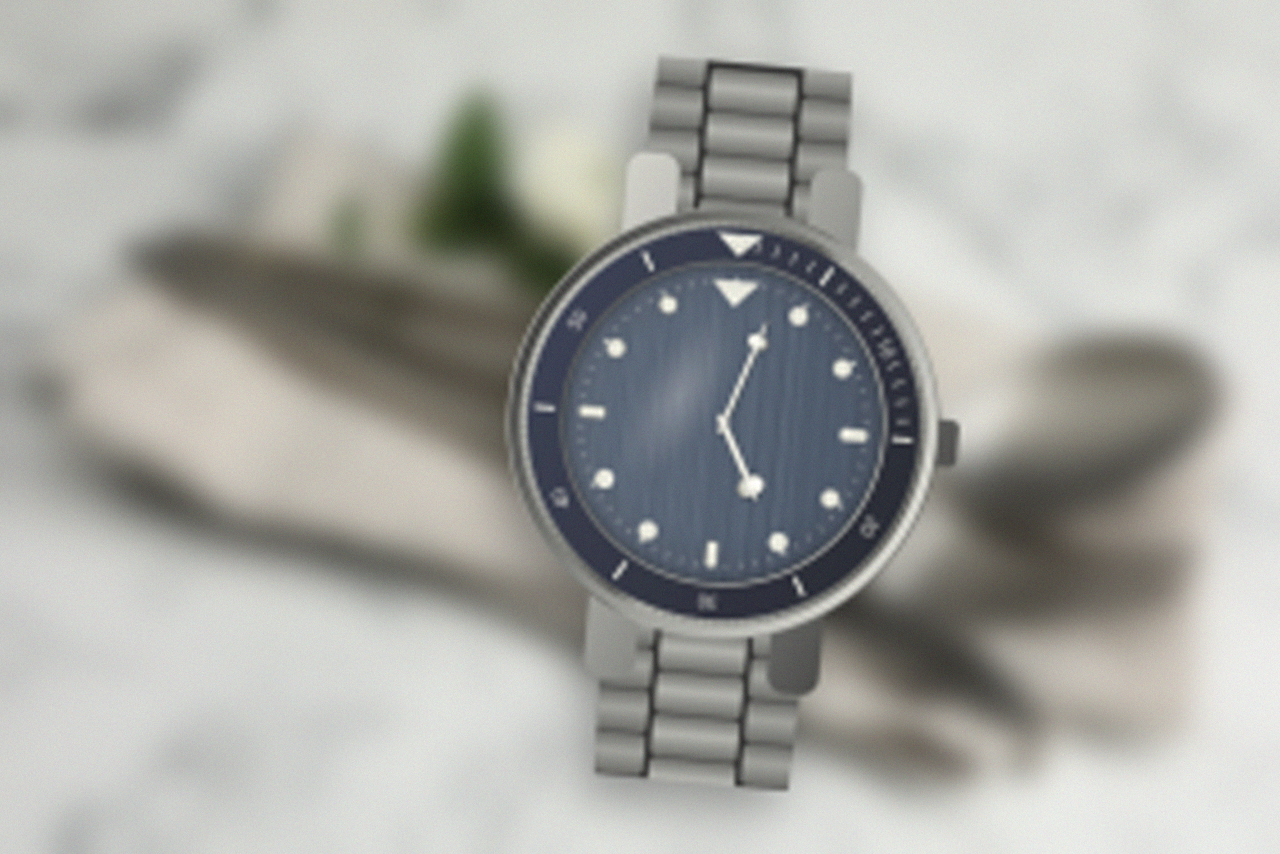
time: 5:03
